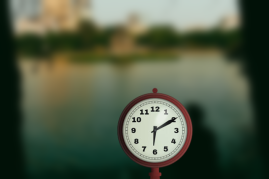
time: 6:10
